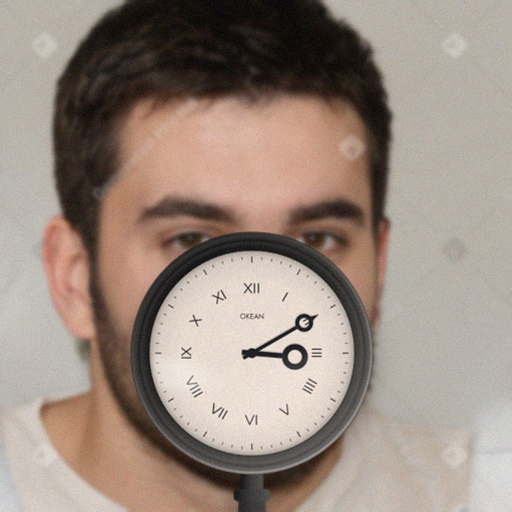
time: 3:10
